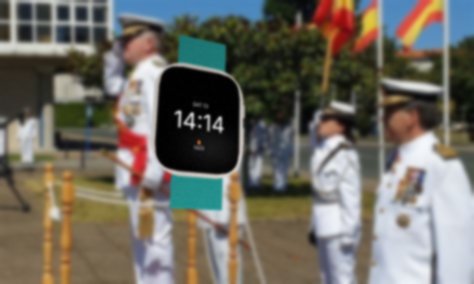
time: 14:14
